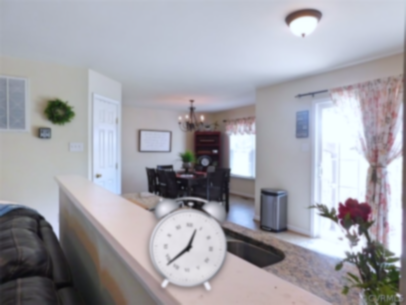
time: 12:38
